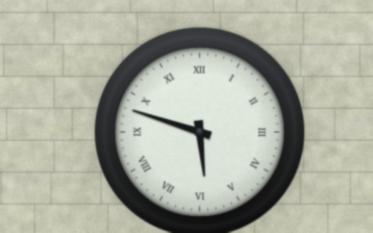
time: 5:48
